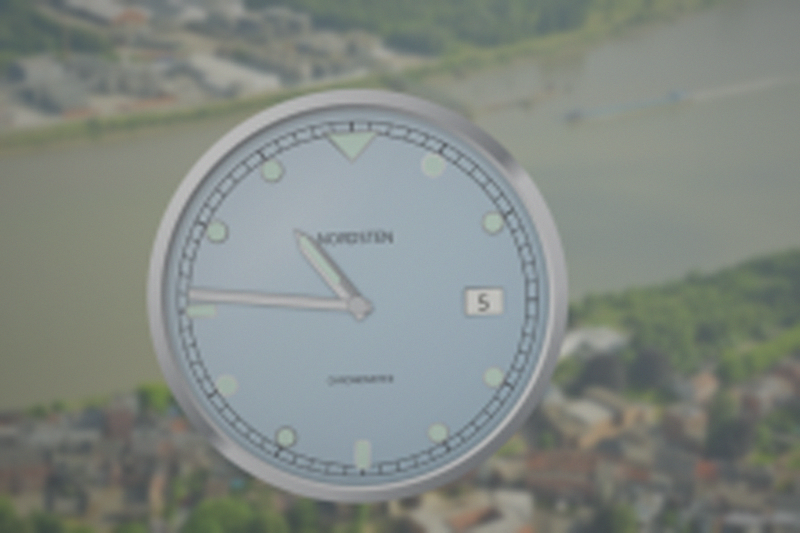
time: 10:46
